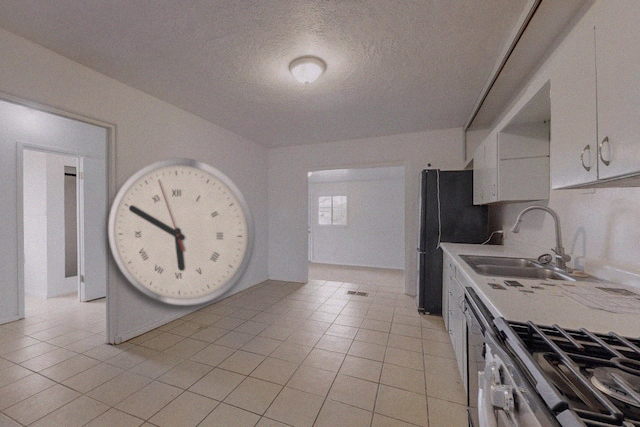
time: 5:49:57
